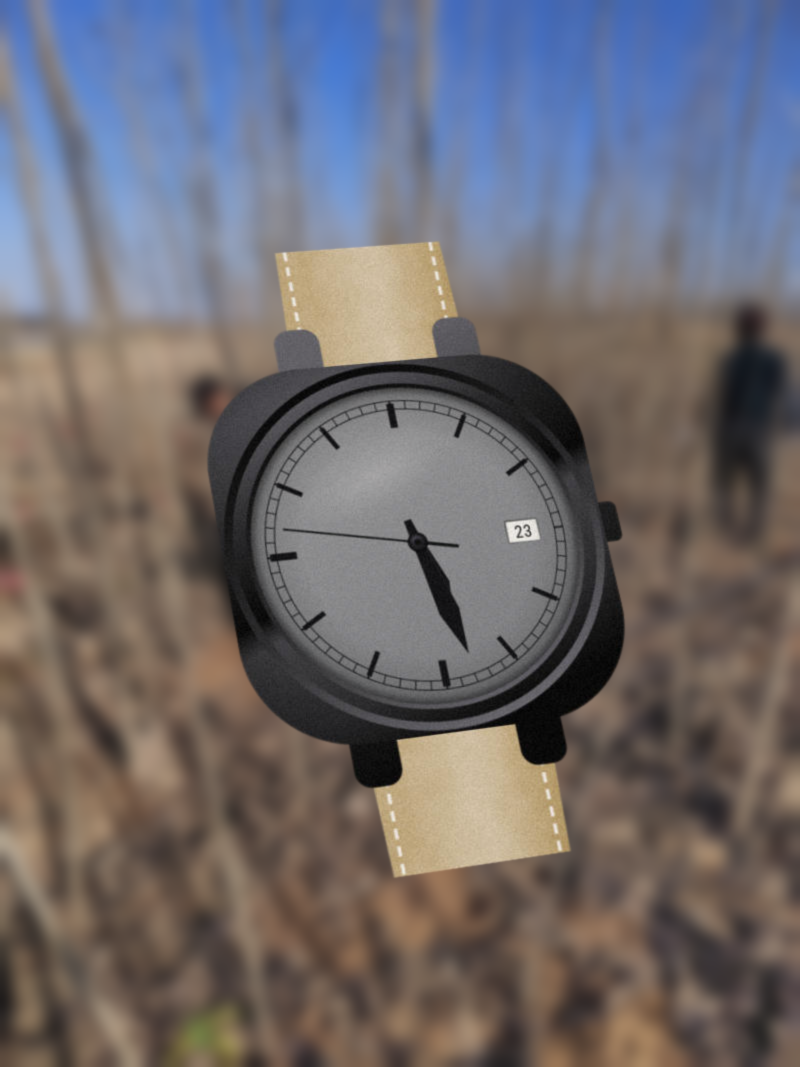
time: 5:27:47
